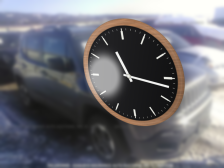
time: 11:17
